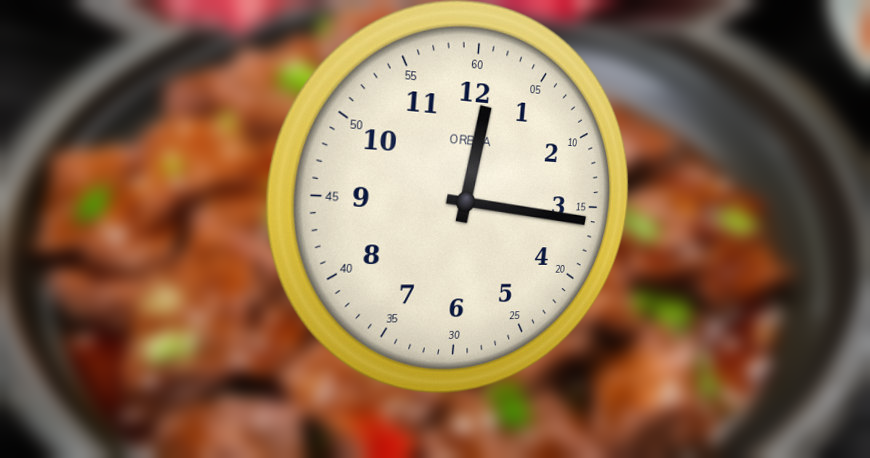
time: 12:16
